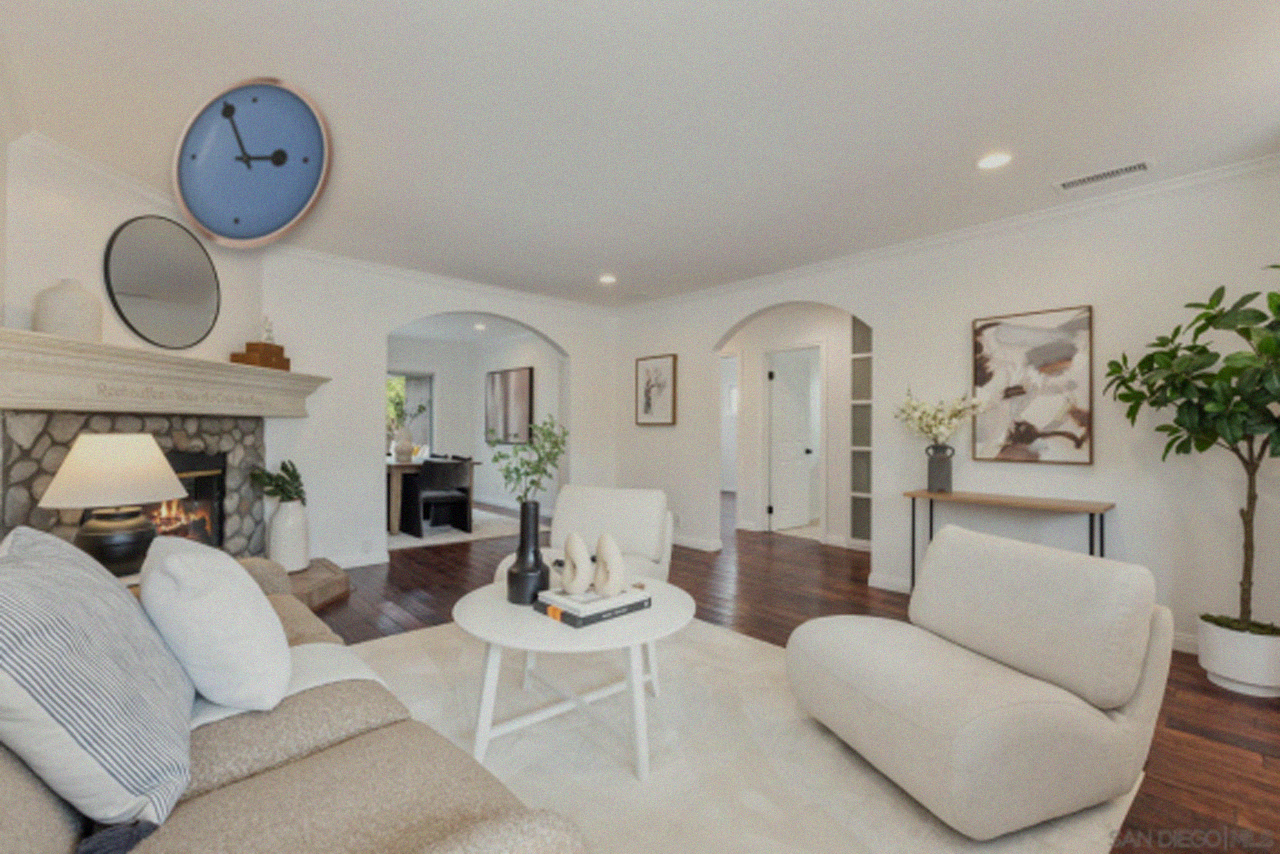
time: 2:55
